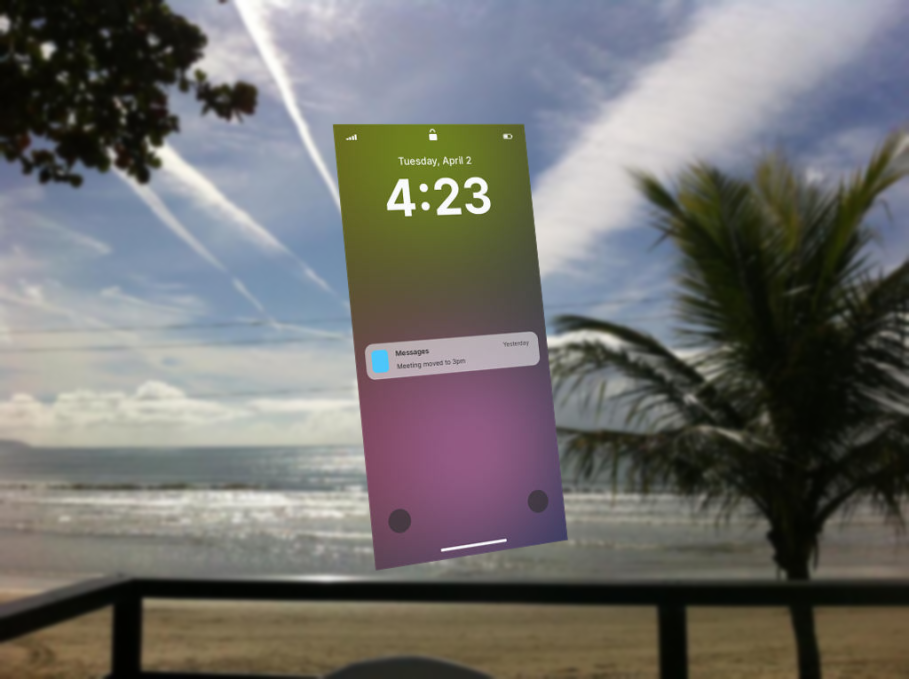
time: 4:23
